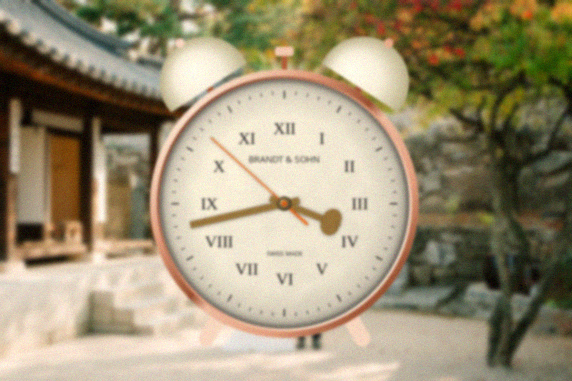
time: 3:42:52
